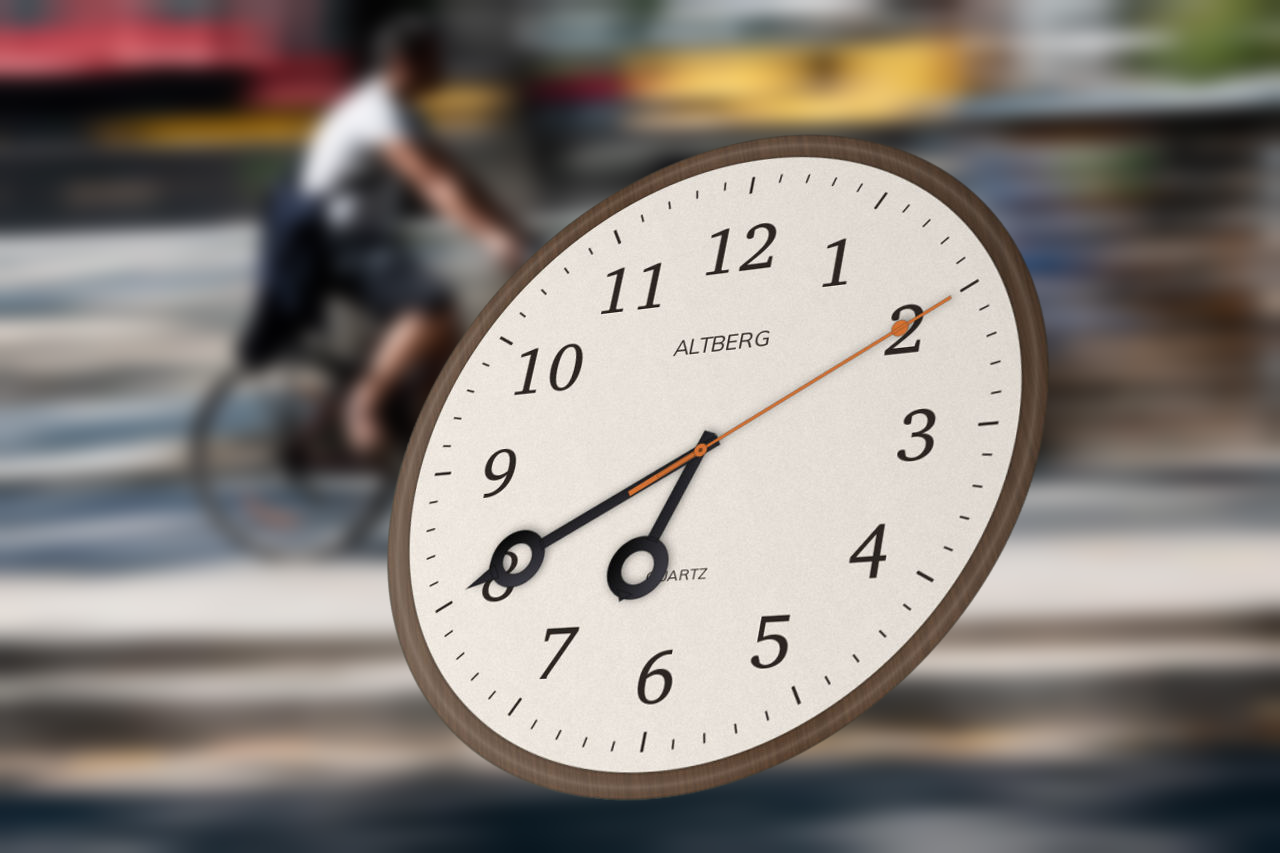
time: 6:40:10
